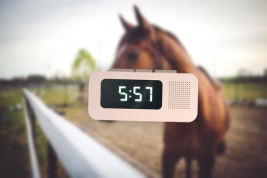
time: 5:57
